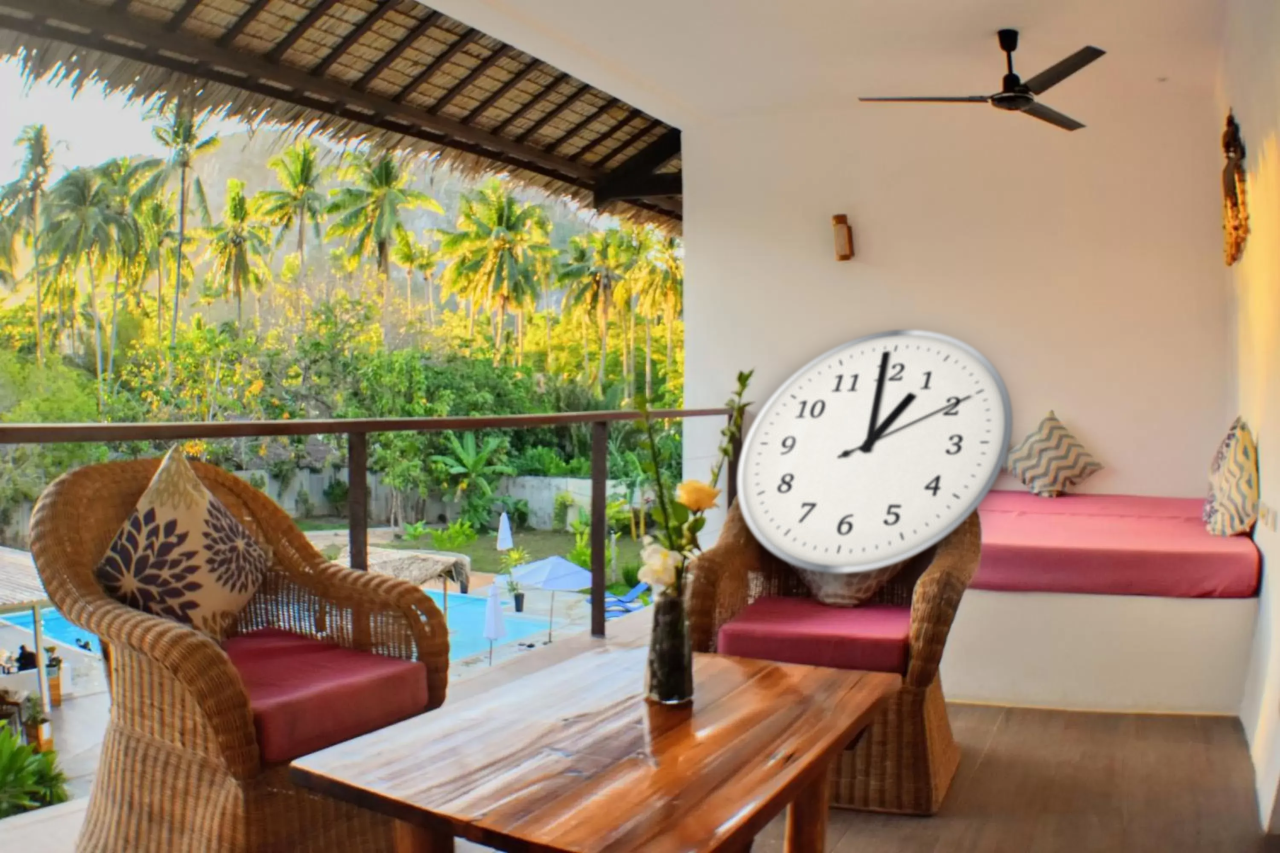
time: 12:59:10
